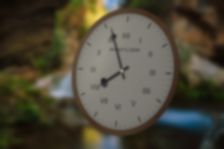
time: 7:56
